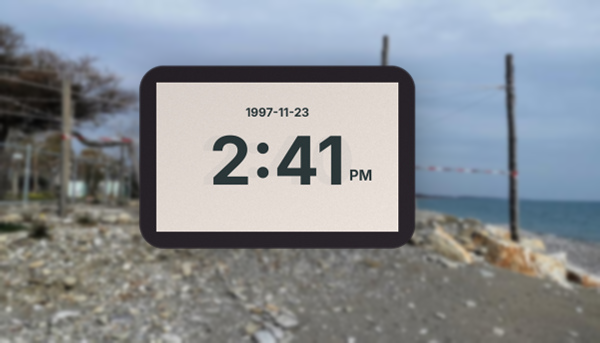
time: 2:41
